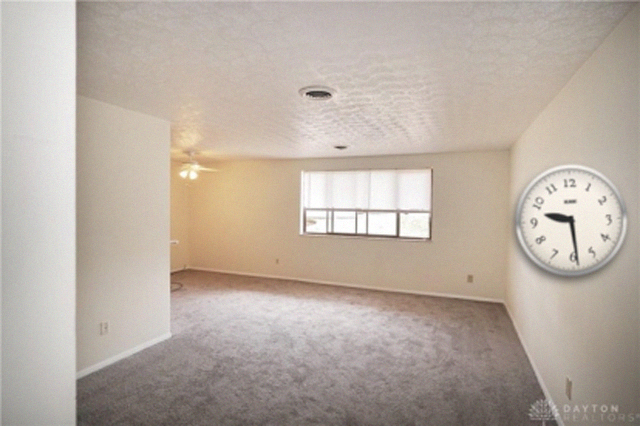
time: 9:29
